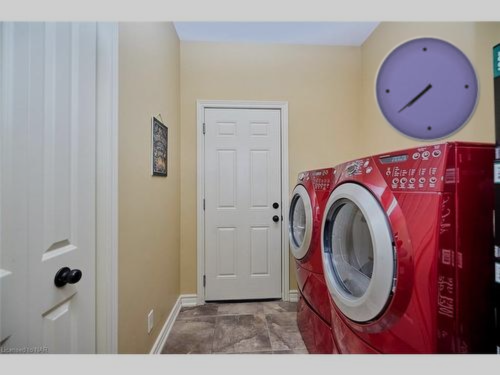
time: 7:39
